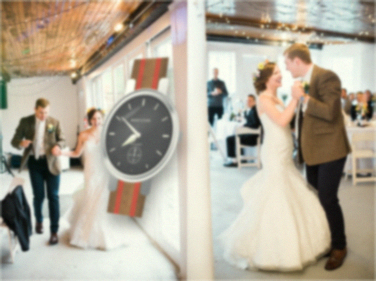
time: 7:51
